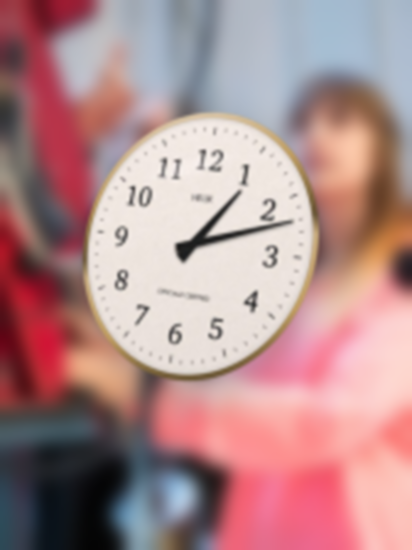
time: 1:12
